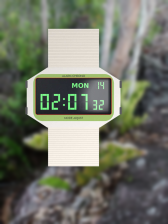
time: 2:07:32
